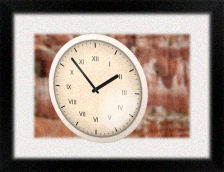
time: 1:53
